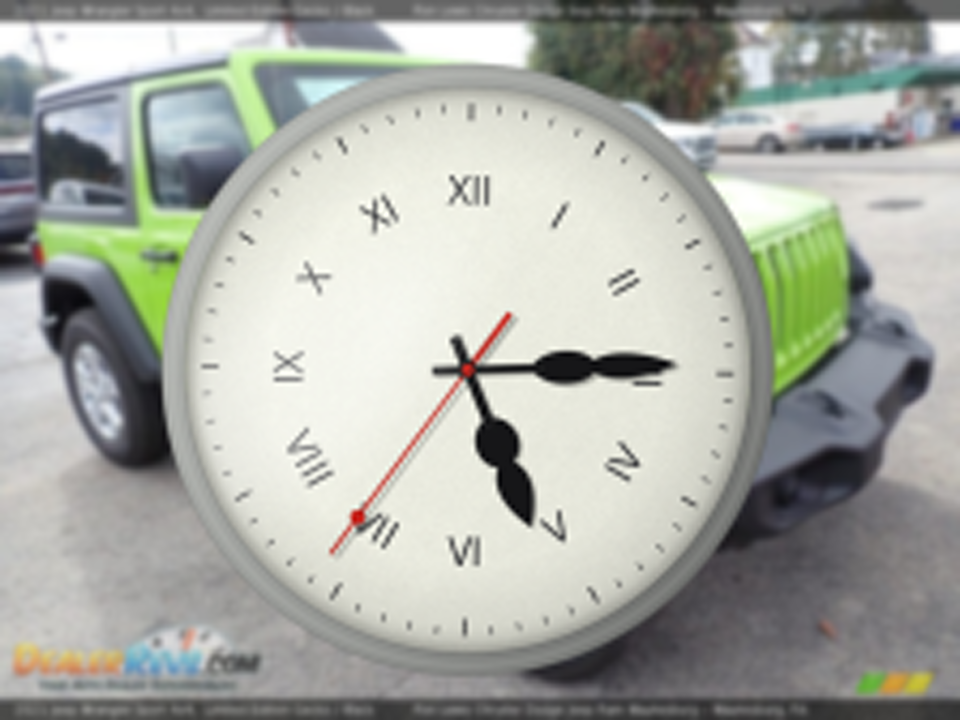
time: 5:14:36
